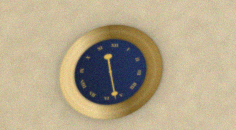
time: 11:27
